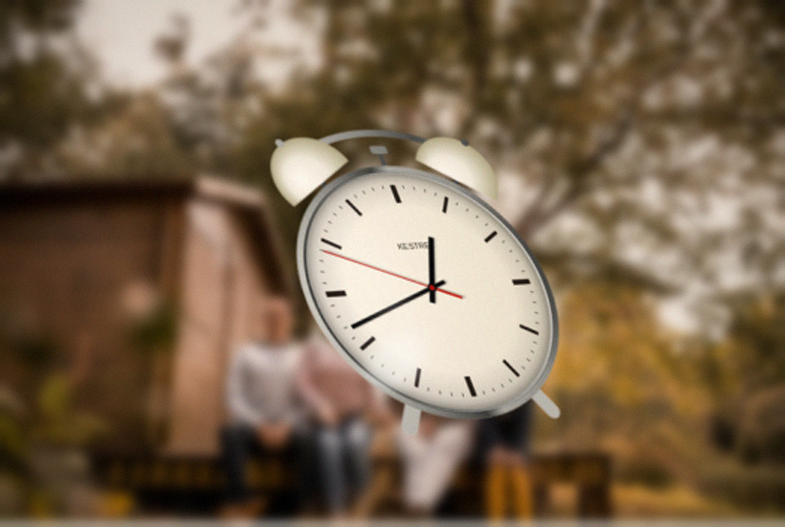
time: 12:41:49
